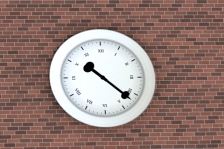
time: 10:22
